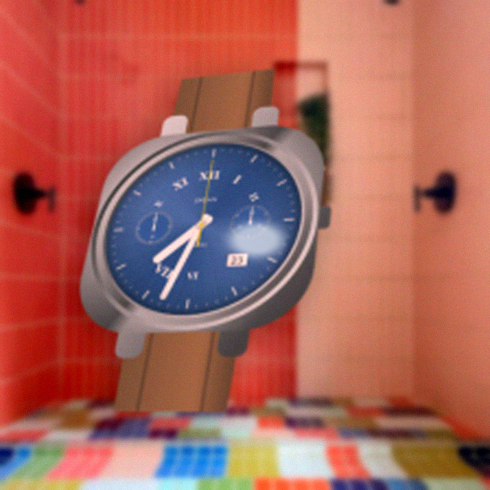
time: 7:33
